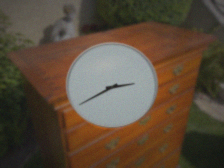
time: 2:40
